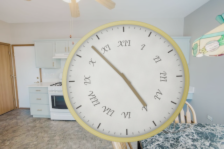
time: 4:53
